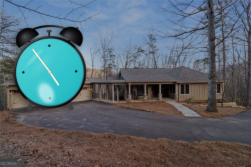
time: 4:54
